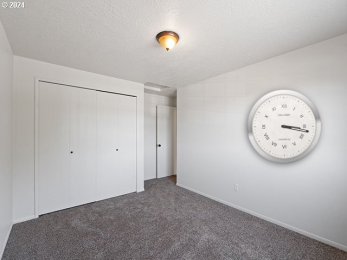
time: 3:17
